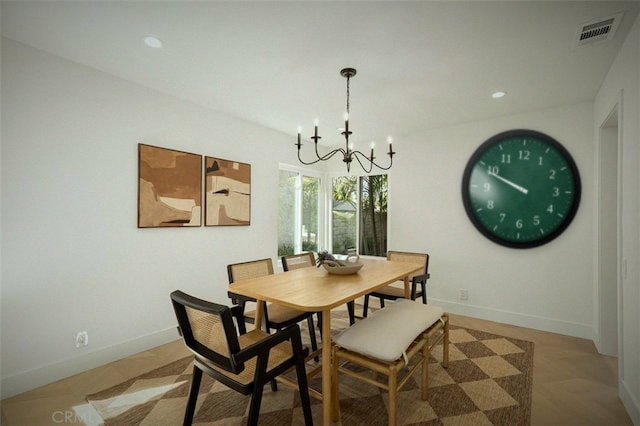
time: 9:49
